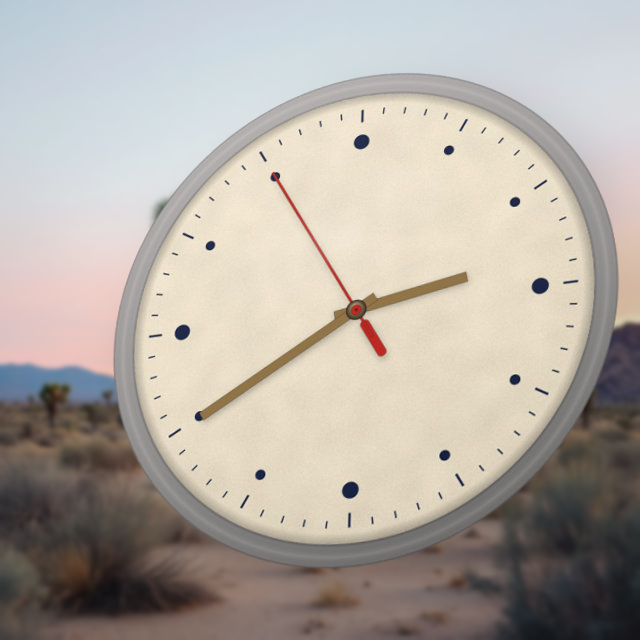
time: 2:39:55
